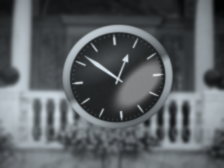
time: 12:52
